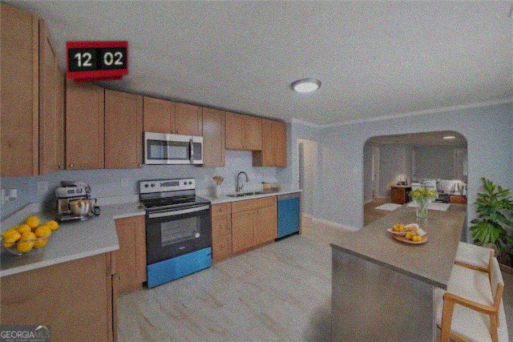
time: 12:02
